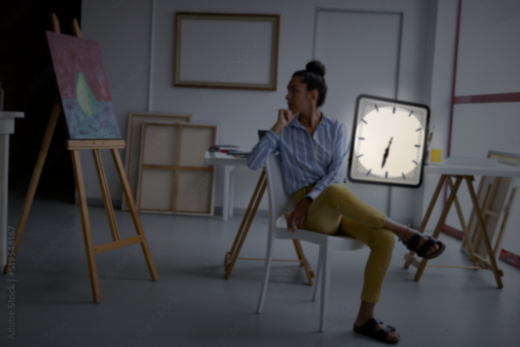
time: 6:32
